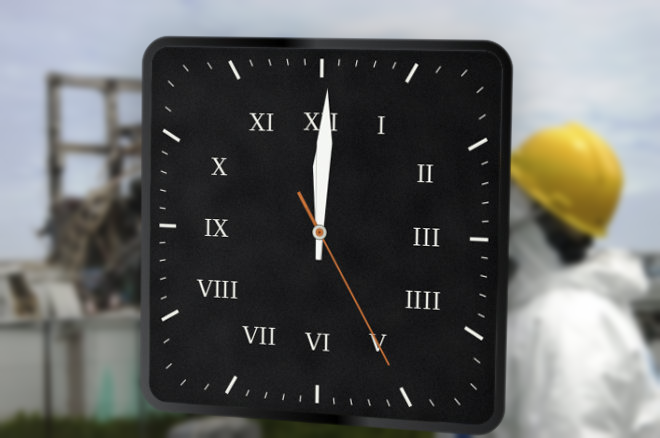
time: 12:00:25
